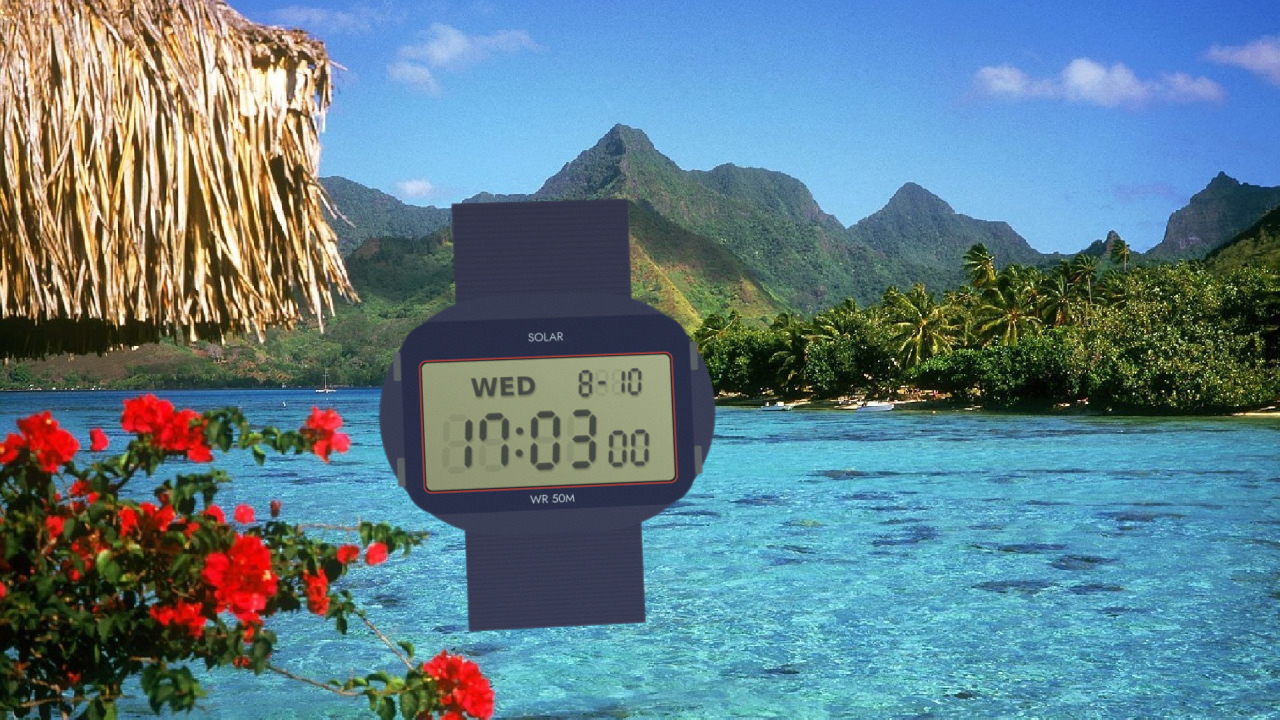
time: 17:03:00
